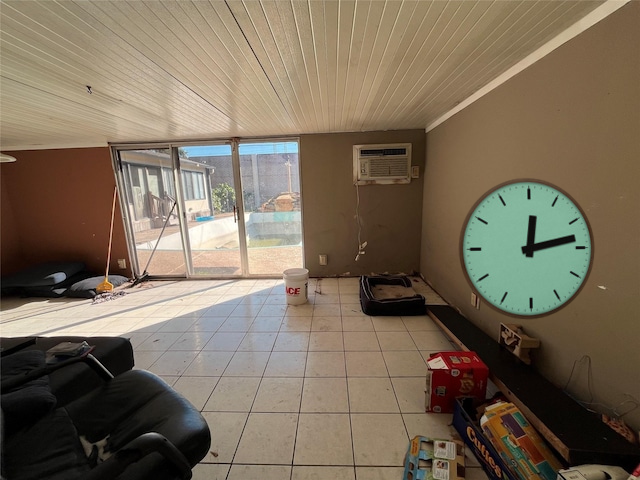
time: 12:13
